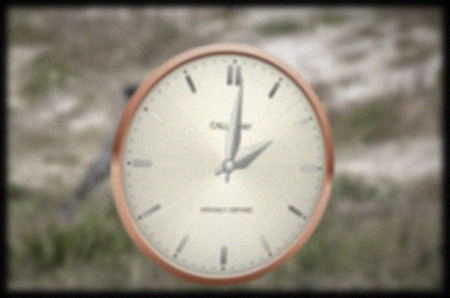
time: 2:01
